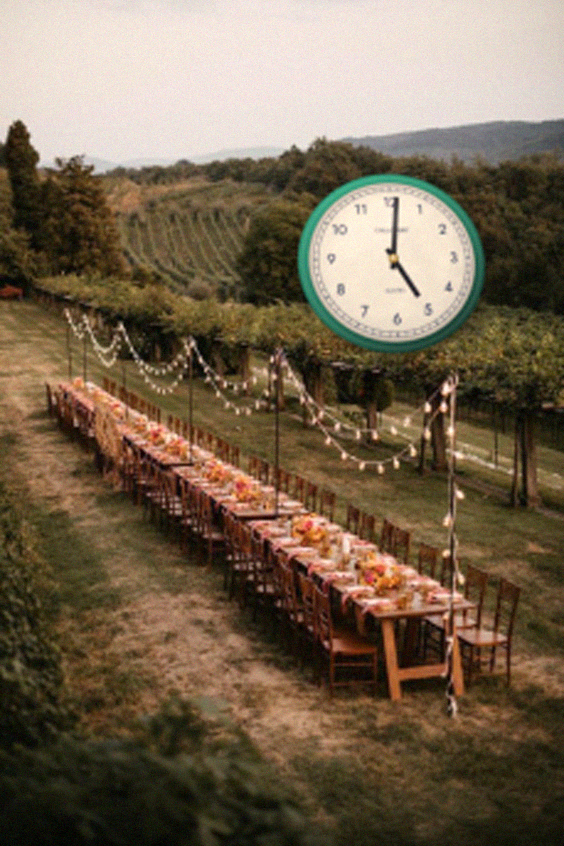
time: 5:01
